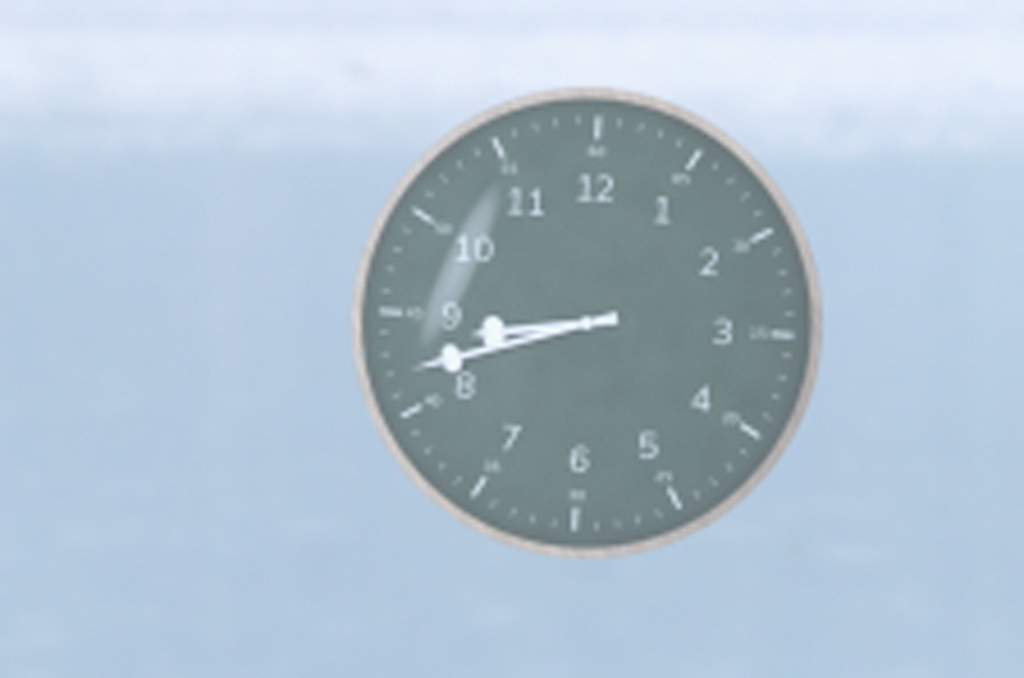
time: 8:42
